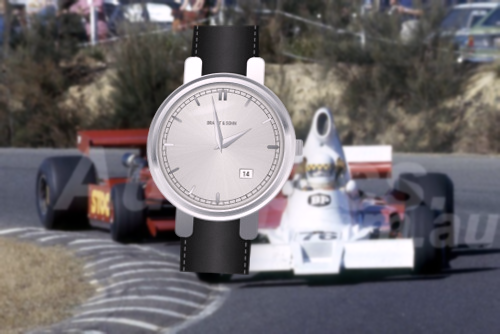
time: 1:58
